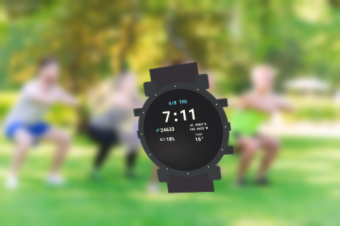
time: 7:11
